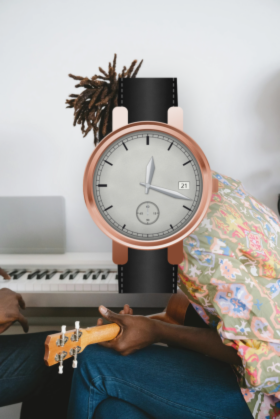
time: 12:18
